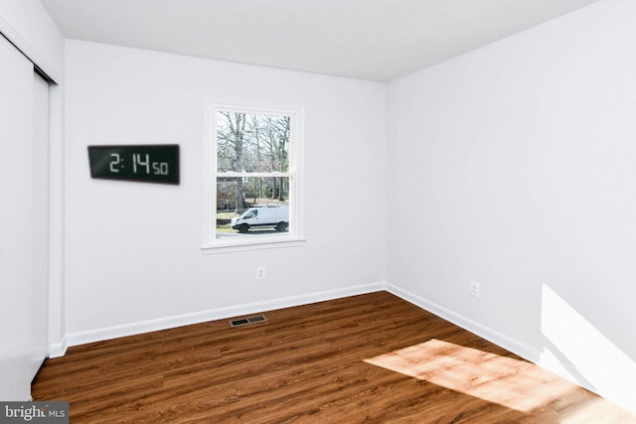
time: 2:14
